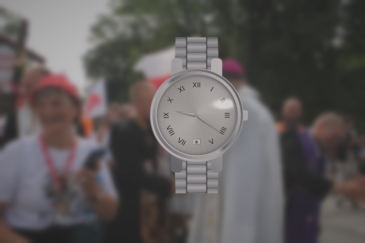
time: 9:21
